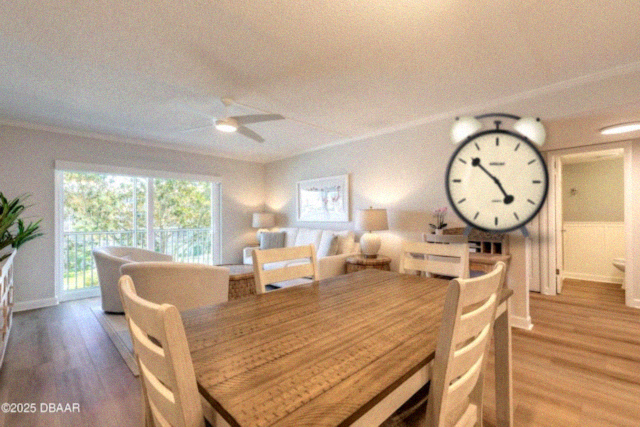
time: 4:52
